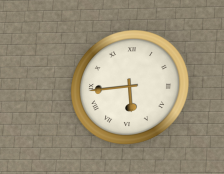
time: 5:44
